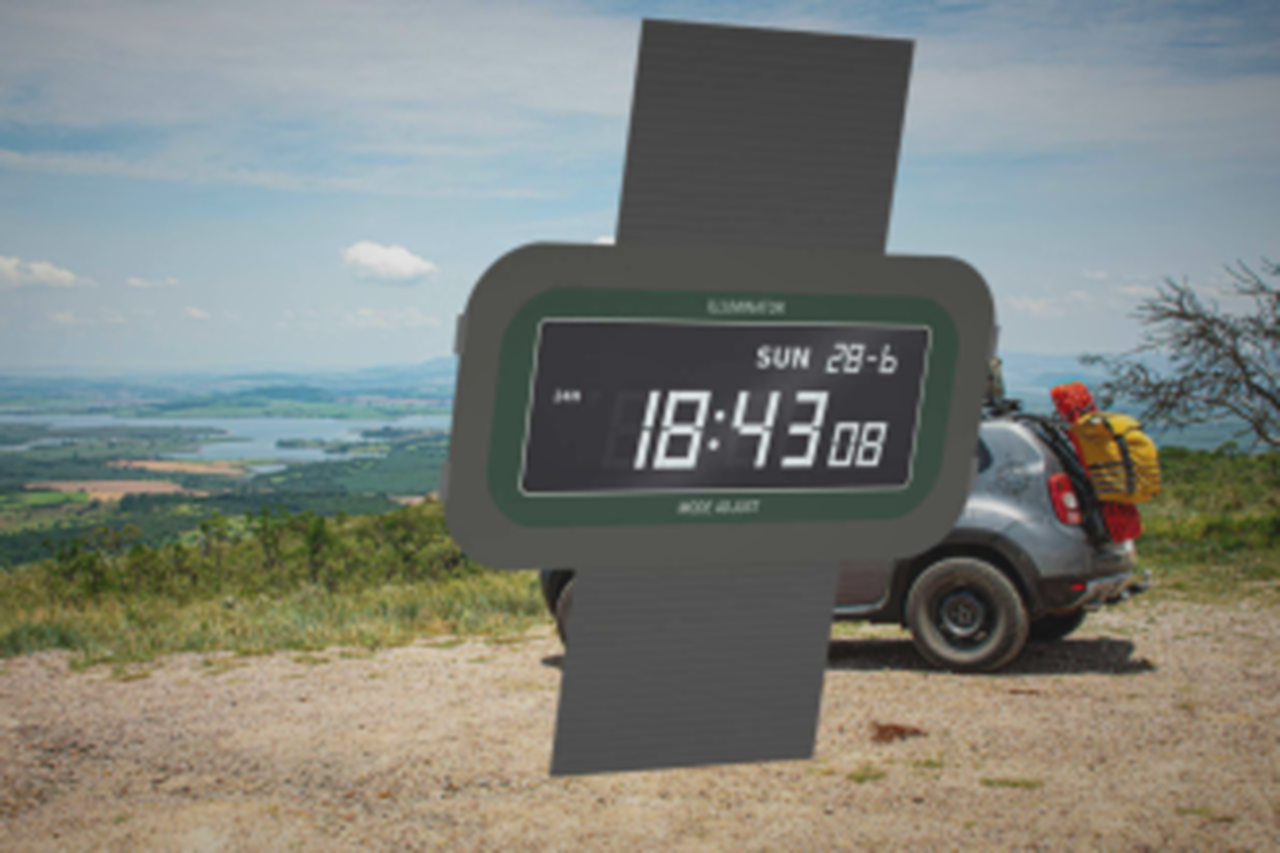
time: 18:43:08
